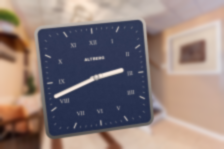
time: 2:42
